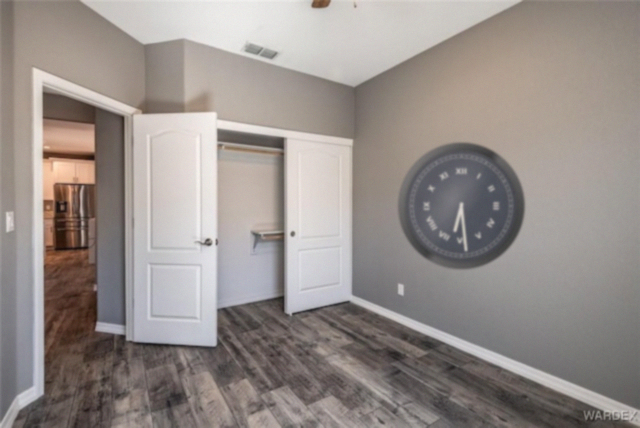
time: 6:29
